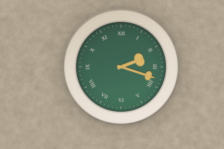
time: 2:18
